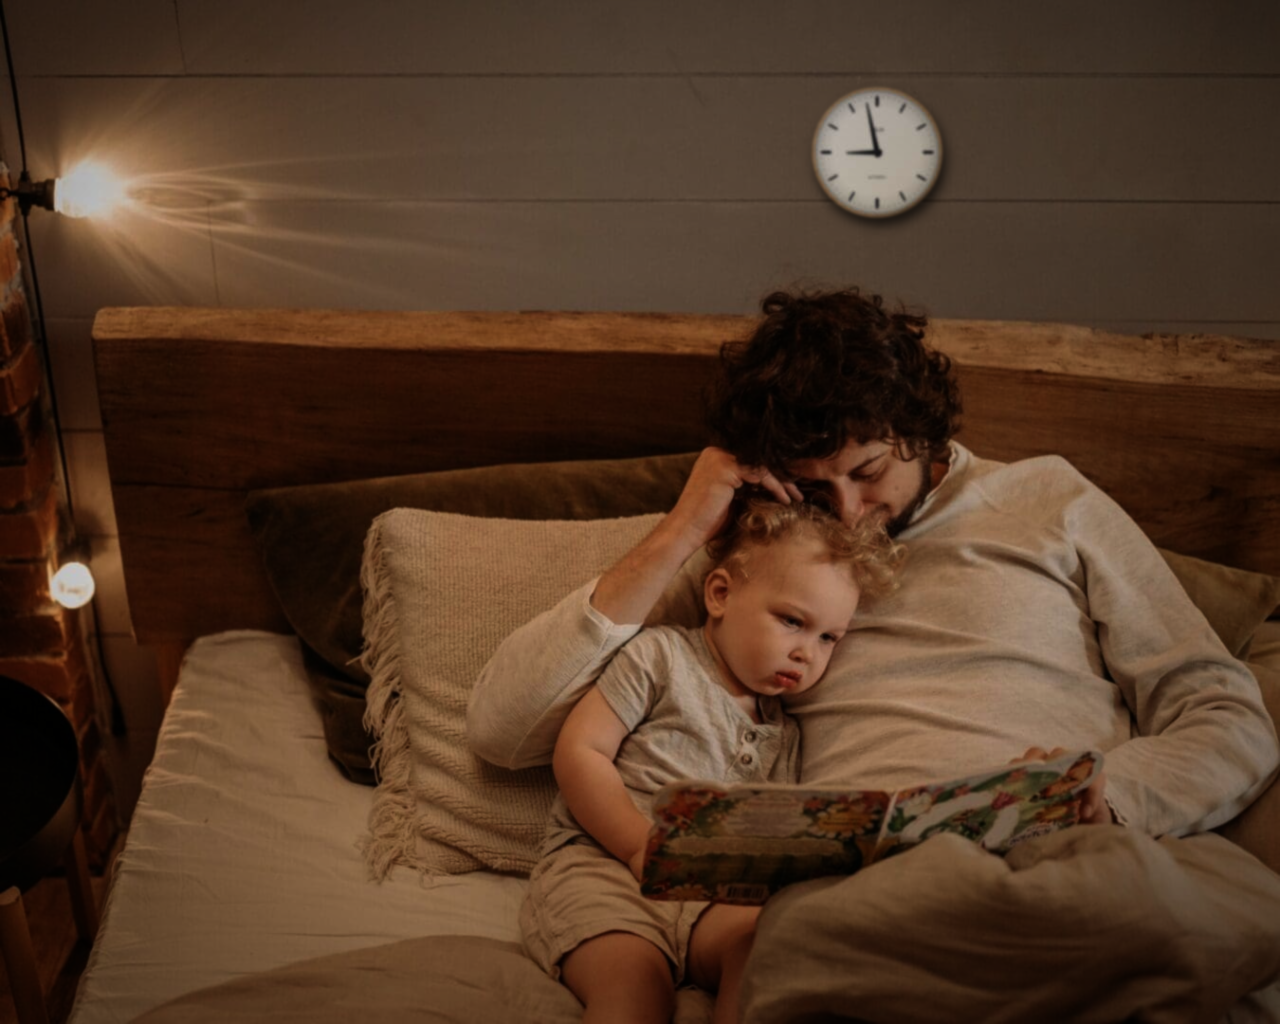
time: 8:58
